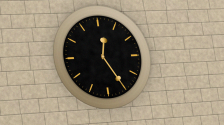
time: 12:25
